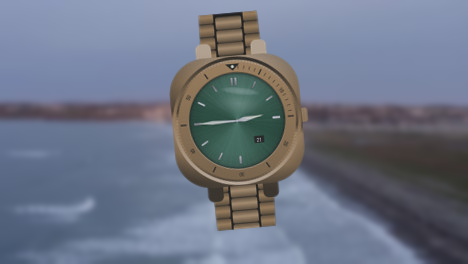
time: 2:45
